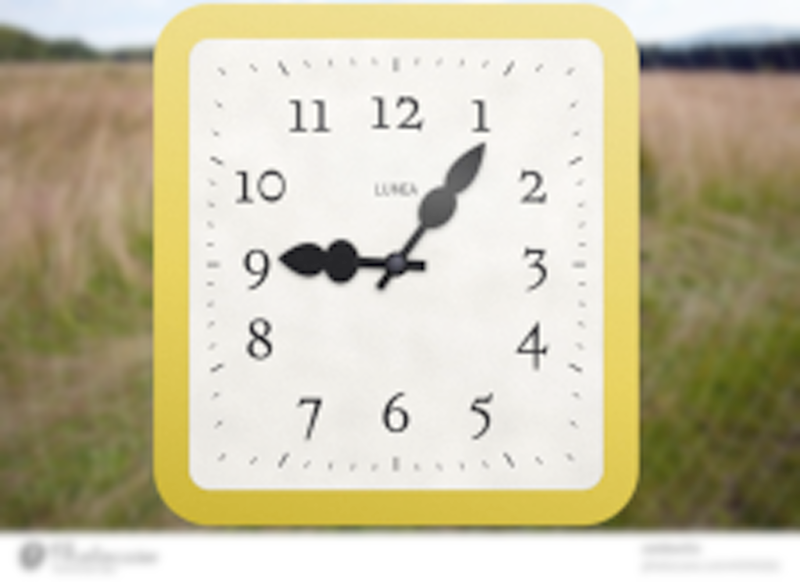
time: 9:06
